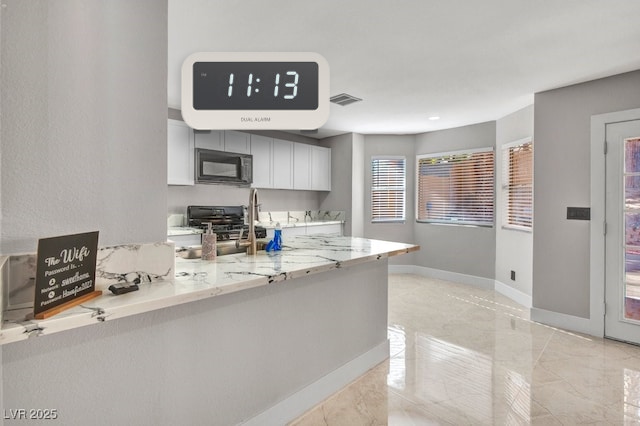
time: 11:13
